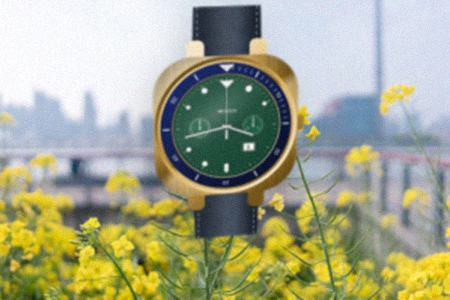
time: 3:43
